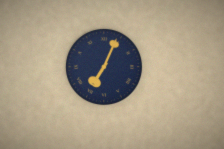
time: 7:04
